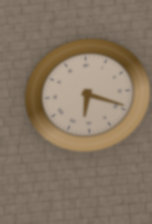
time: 6:19
